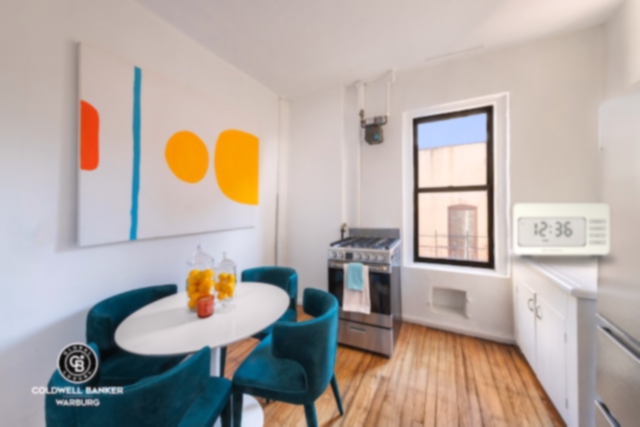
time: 12:36
